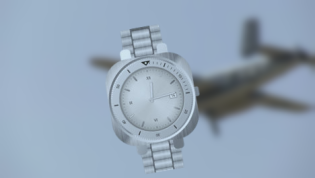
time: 12:14
